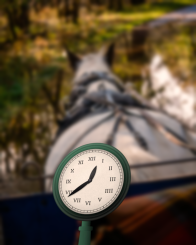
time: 12:39
